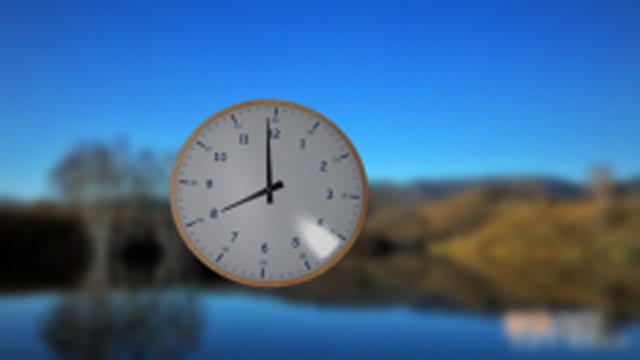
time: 7:59
